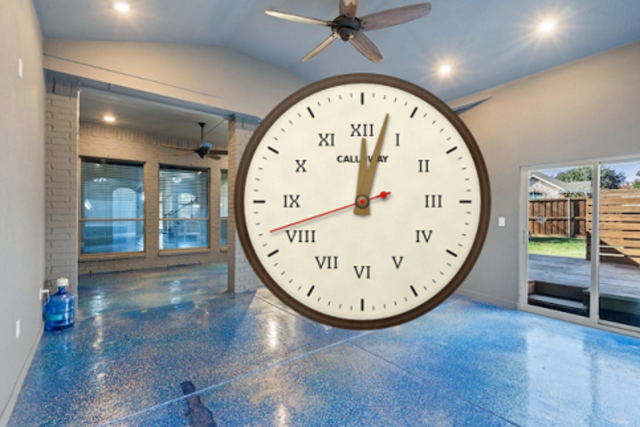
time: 12:02:42
